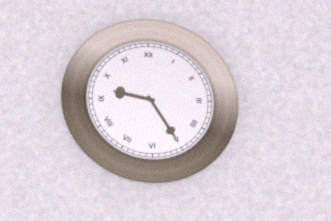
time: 9:25
